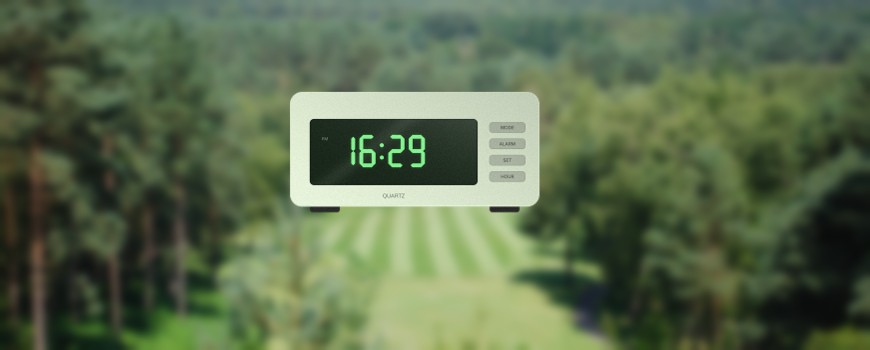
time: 16:29
